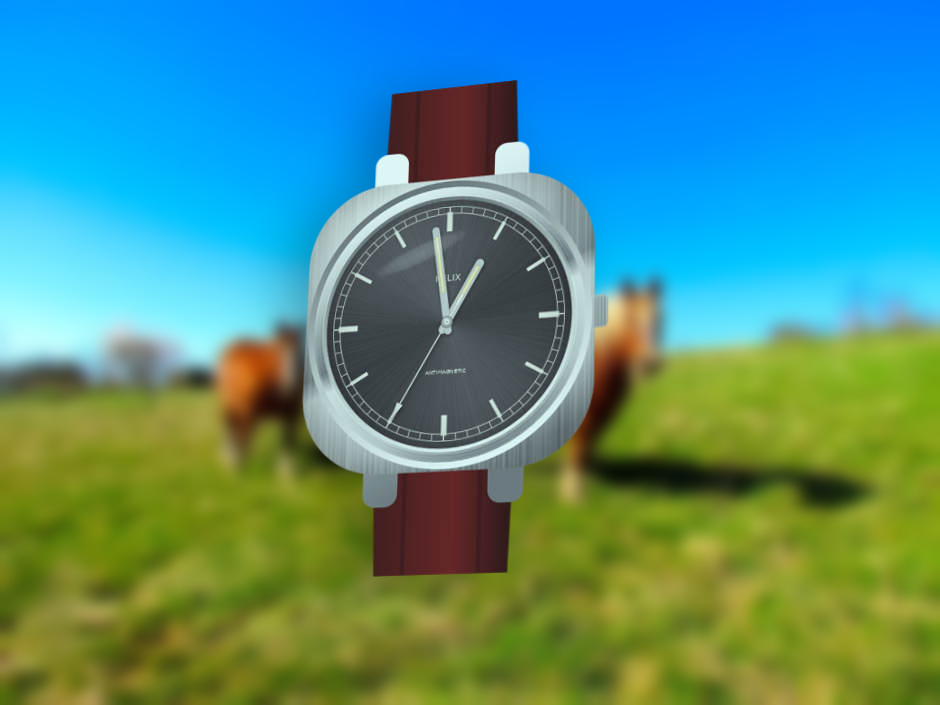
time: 12:58:35
